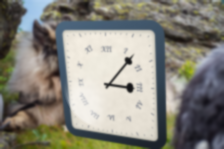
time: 3:07
